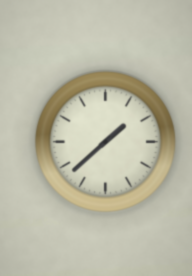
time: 1:38
